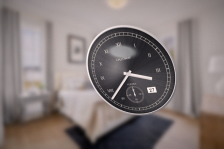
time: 3:38
